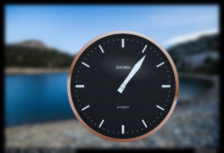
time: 1:06
